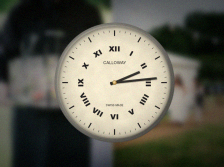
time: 2:14
